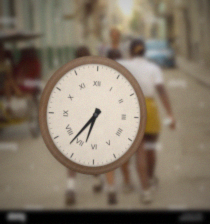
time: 6:37
